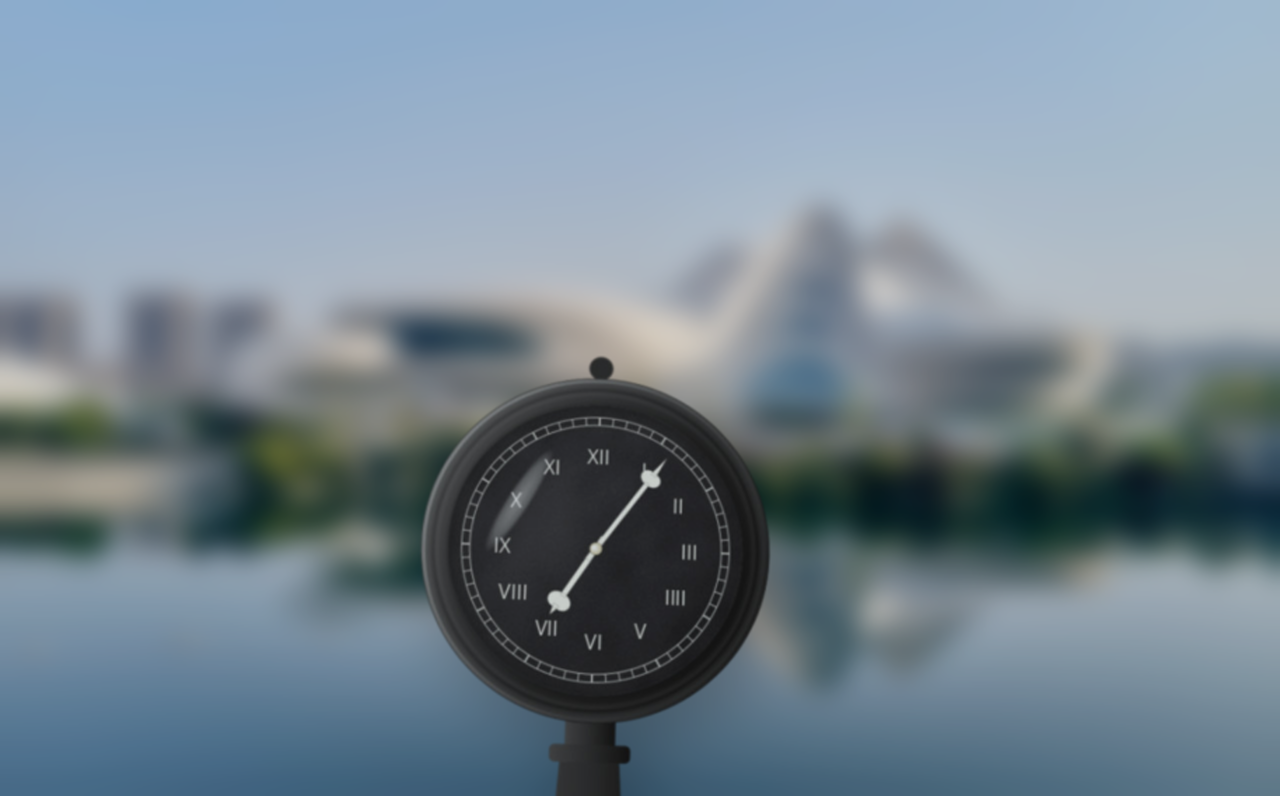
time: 7:06
